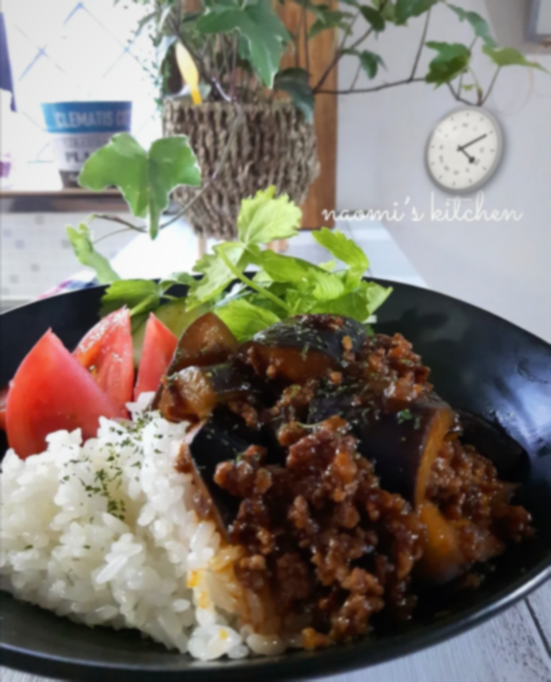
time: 4:10
